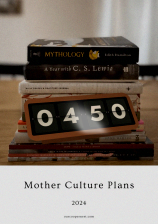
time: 4:50
